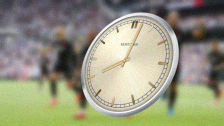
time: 8:02
